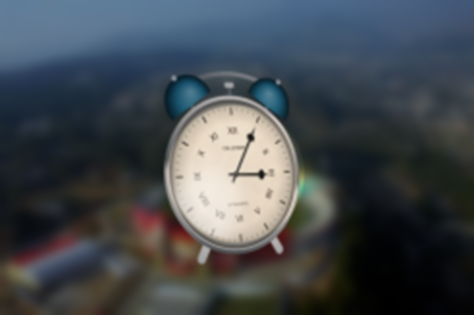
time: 3:05
